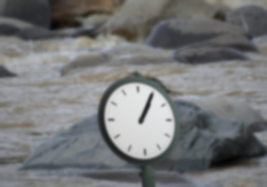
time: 1:05
